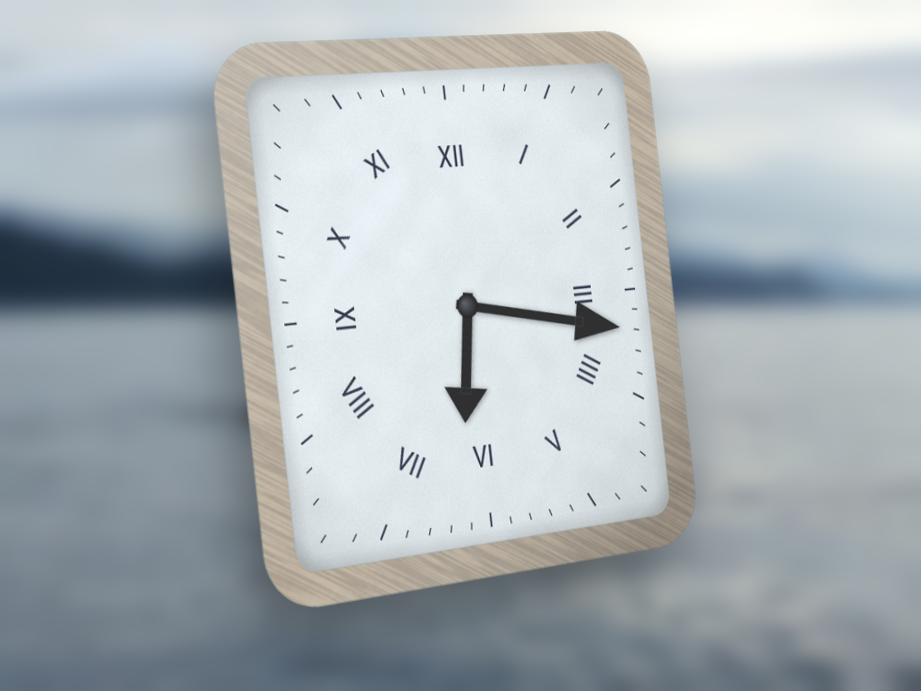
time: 6:17
